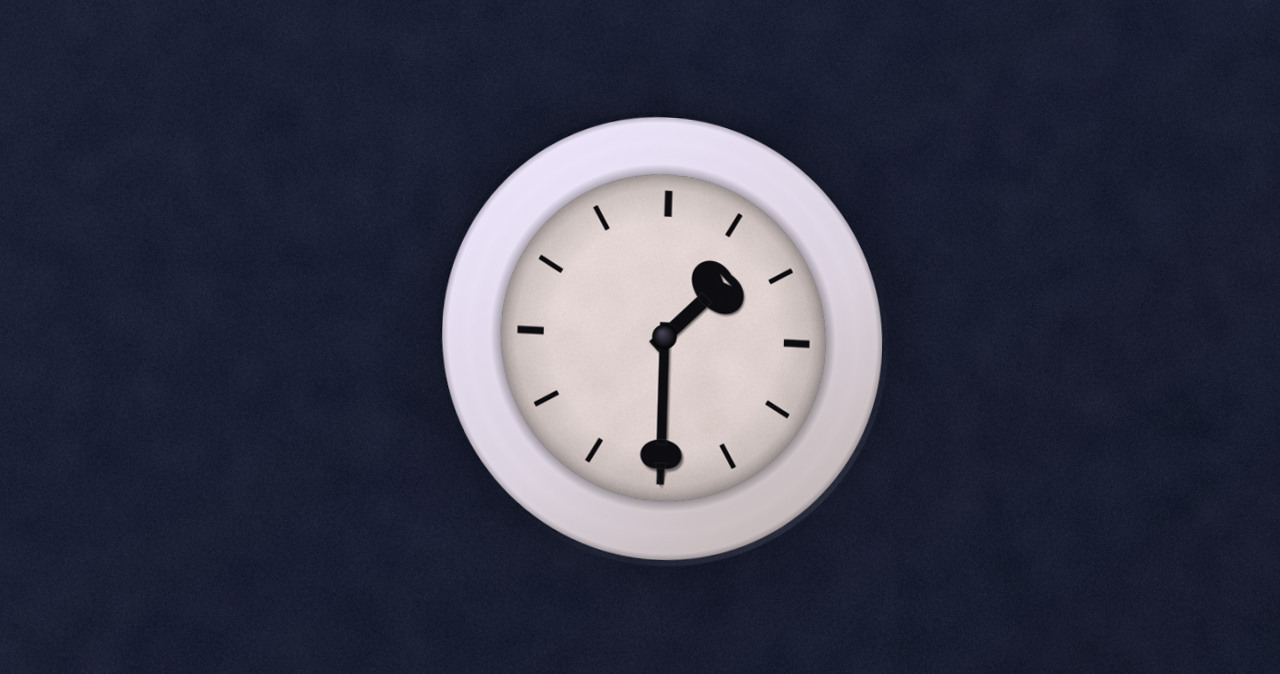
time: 1:30
